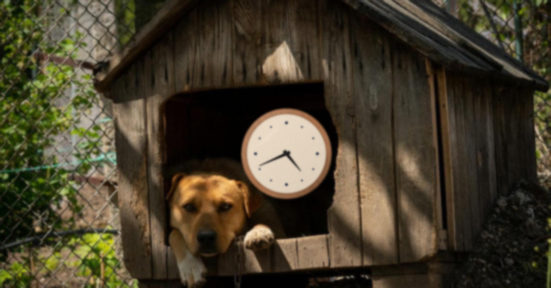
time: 4:41
